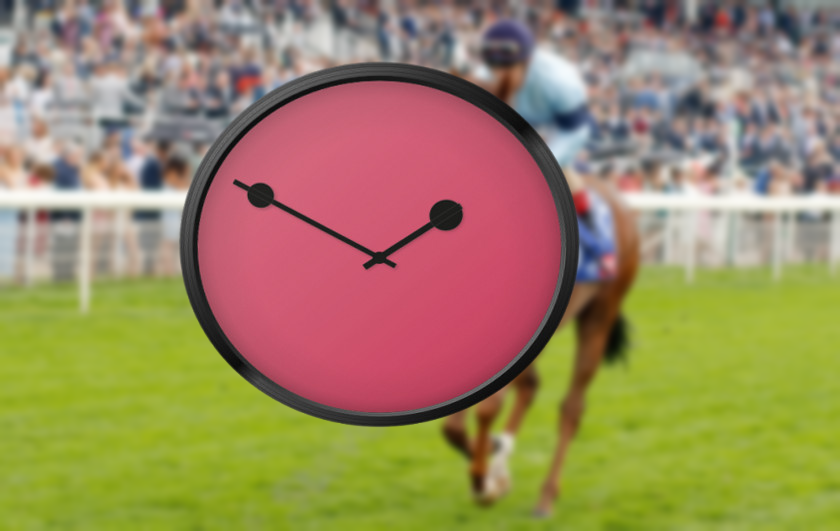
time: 1:50
